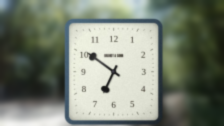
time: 6:51
